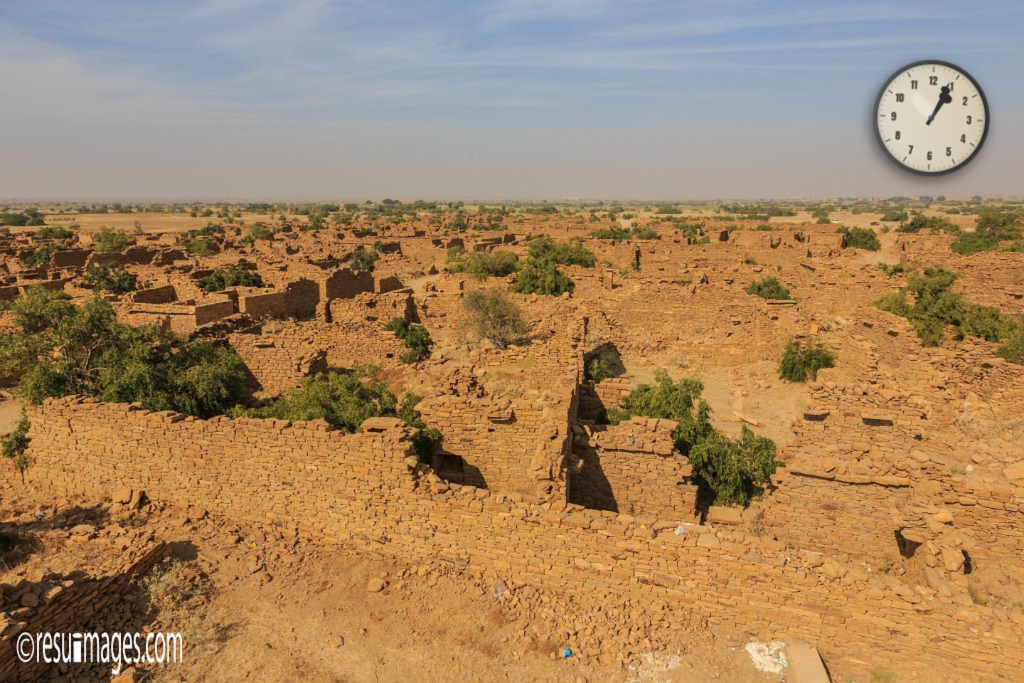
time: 1:04
